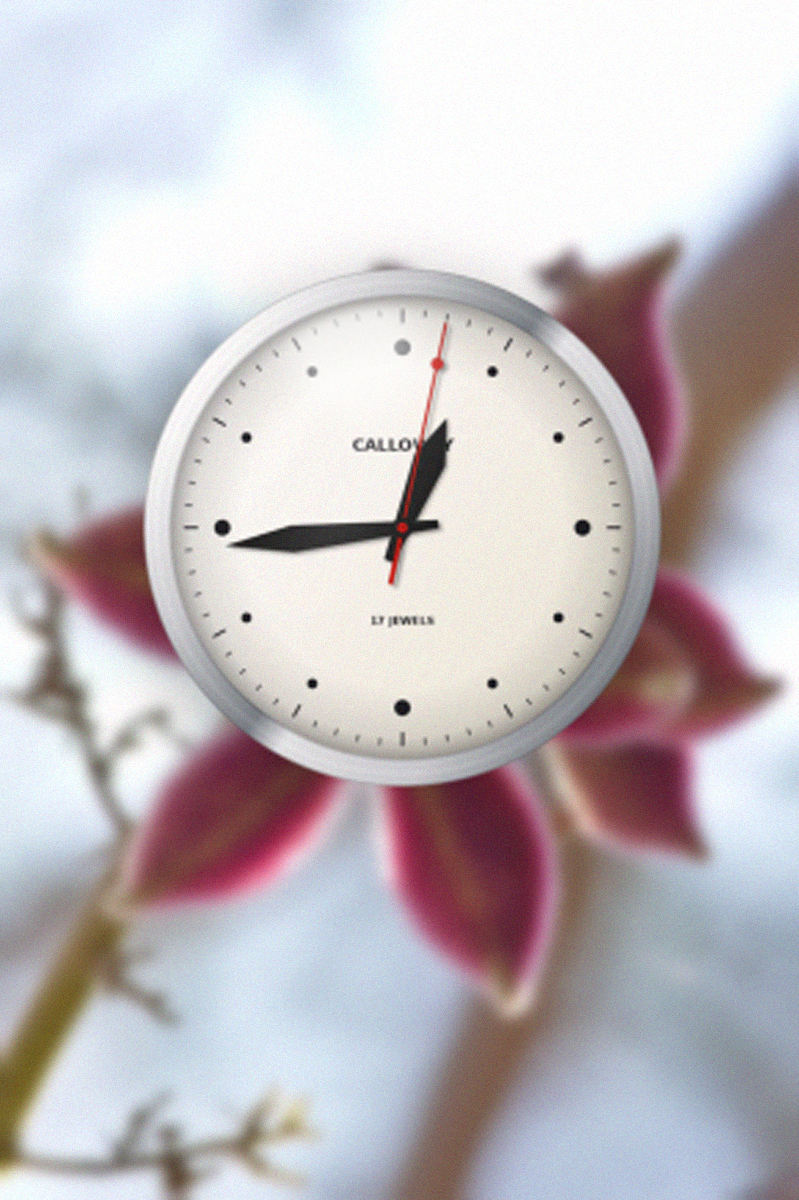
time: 12:44:02
